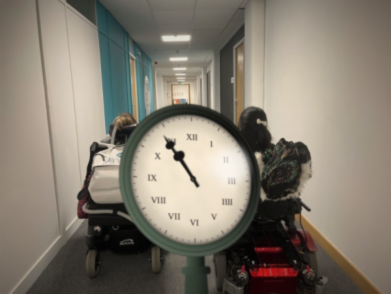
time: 10:54
